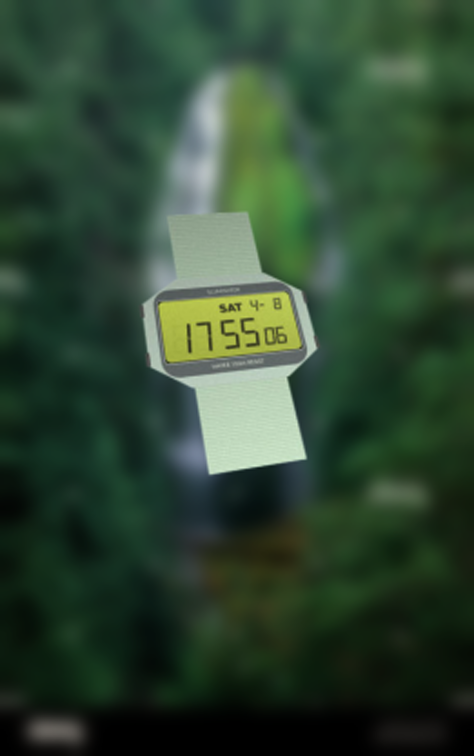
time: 17:55:06
